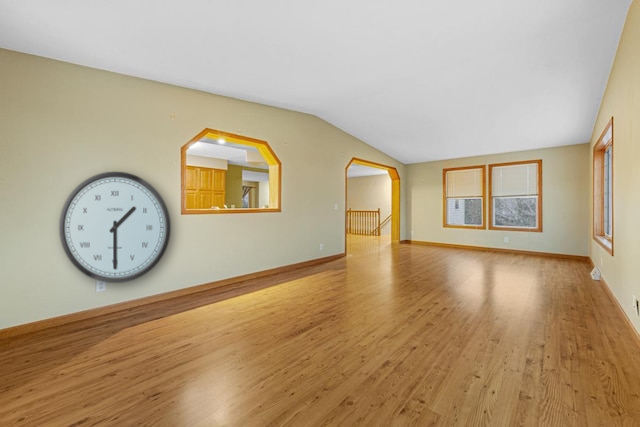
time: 1:30
